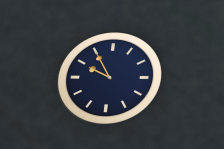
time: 9:55
